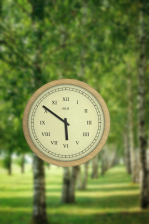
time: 5:51
